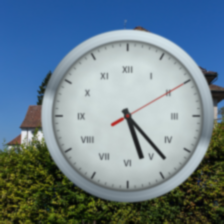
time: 5:23:10
